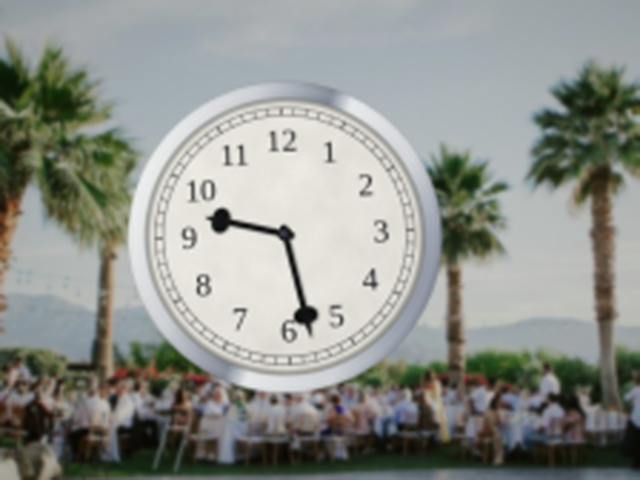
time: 9:28
